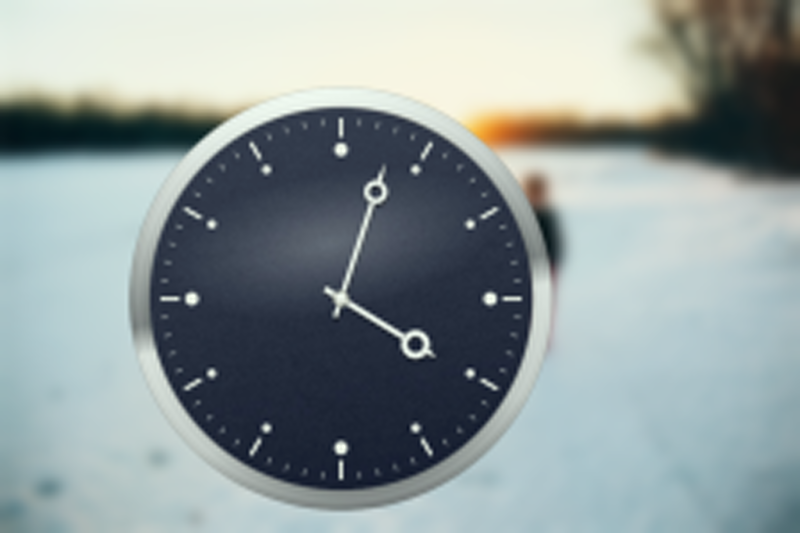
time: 4:03
